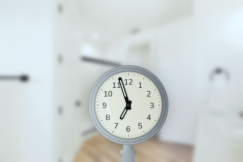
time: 6:57
